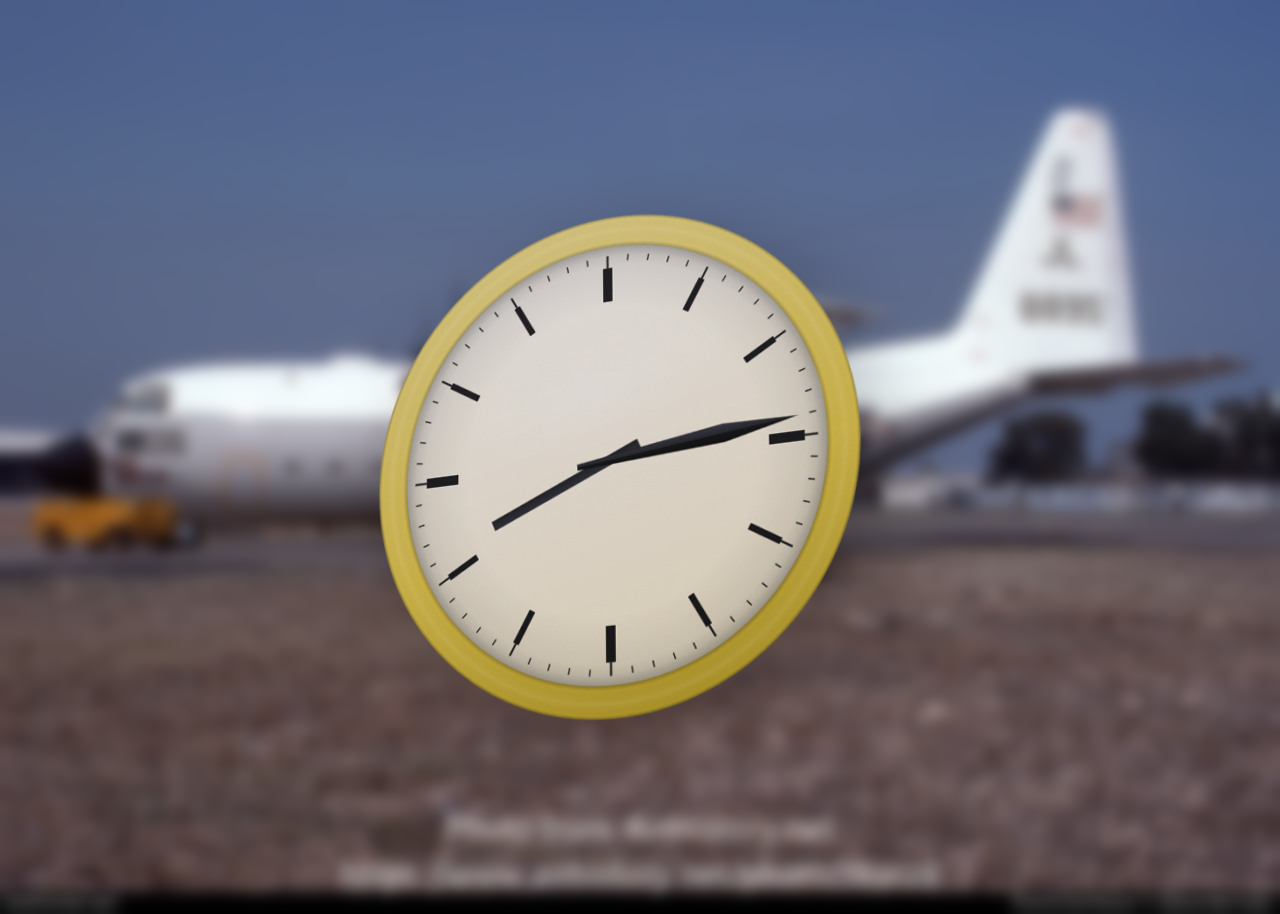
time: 8:14
